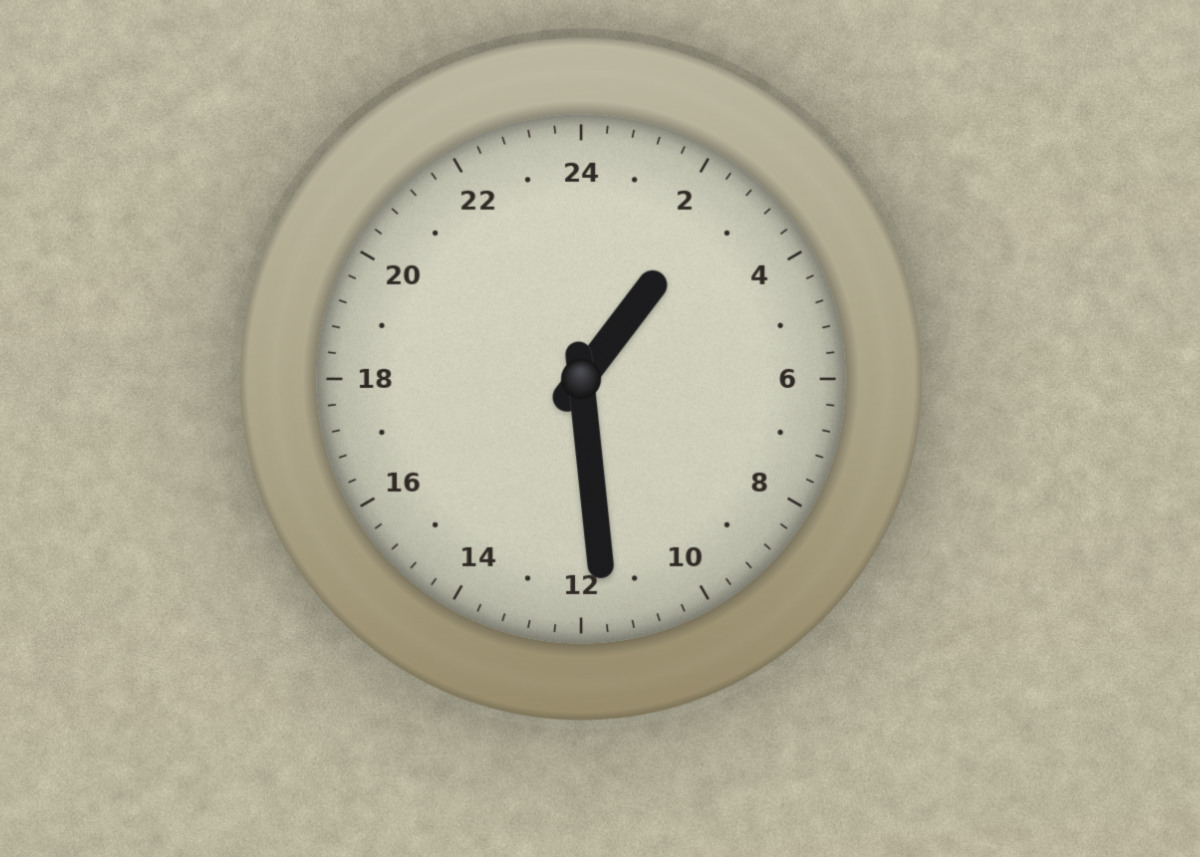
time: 2:29
